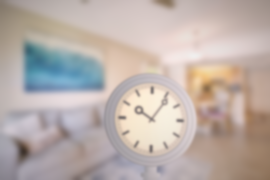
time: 10:06
